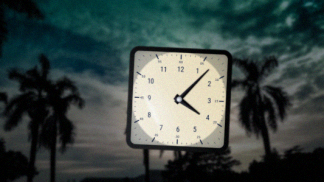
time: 4:07
